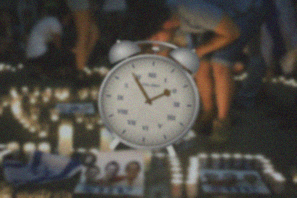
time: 1:54
